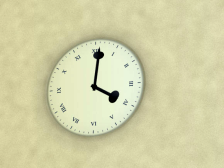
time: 4:01
